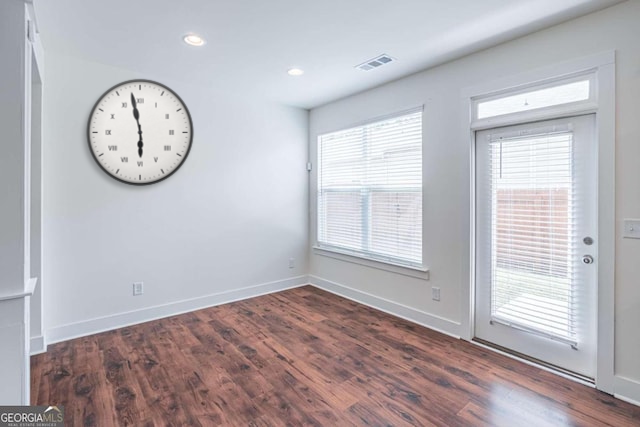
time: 5:58
